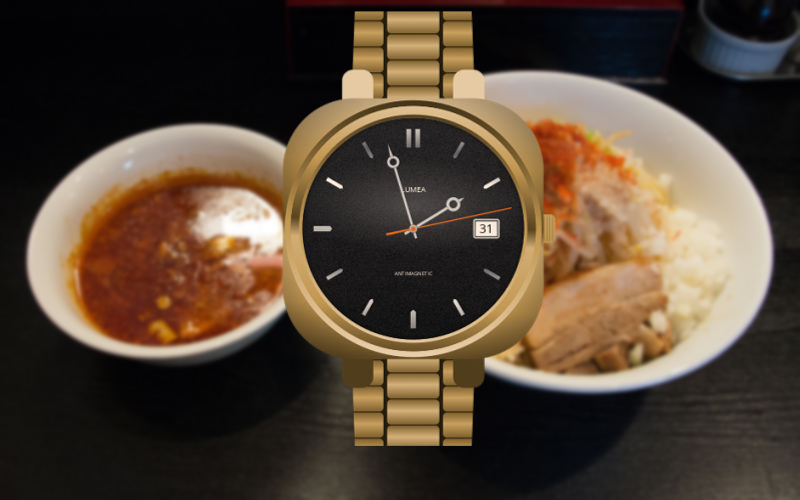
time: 1:57:13
